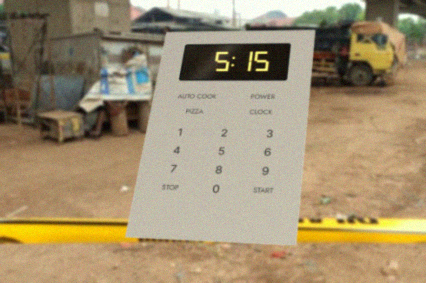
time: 5:15
